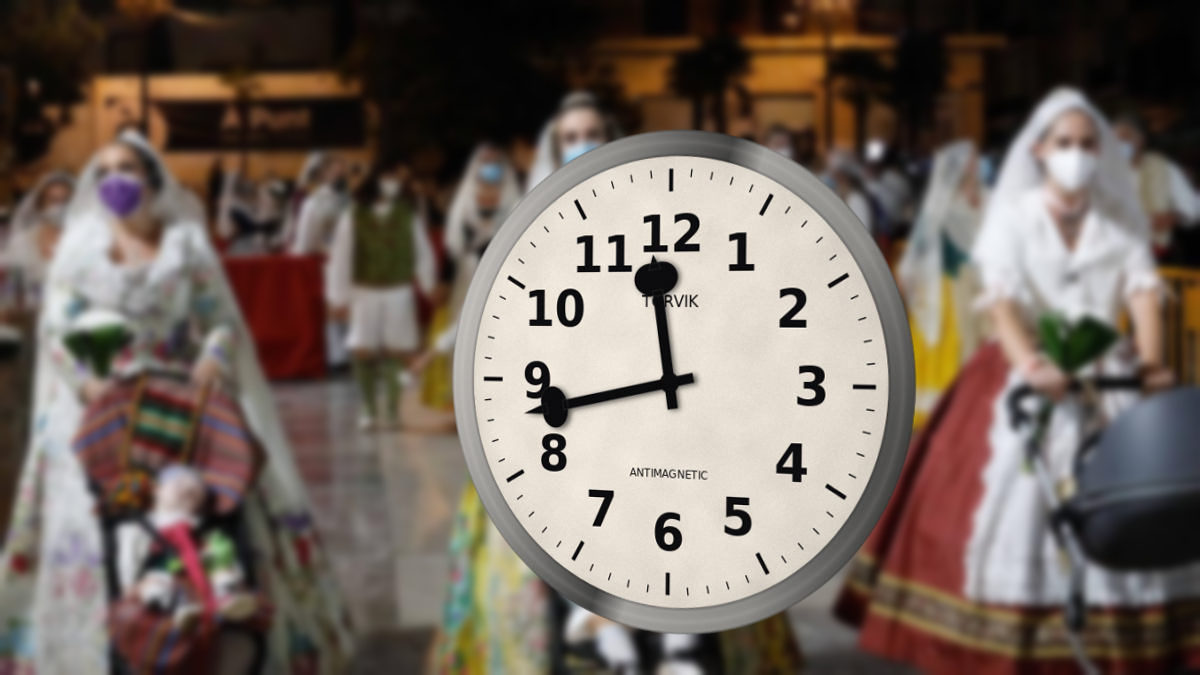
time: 11:43
